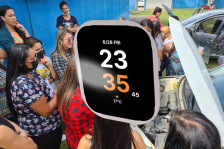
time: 23:35
